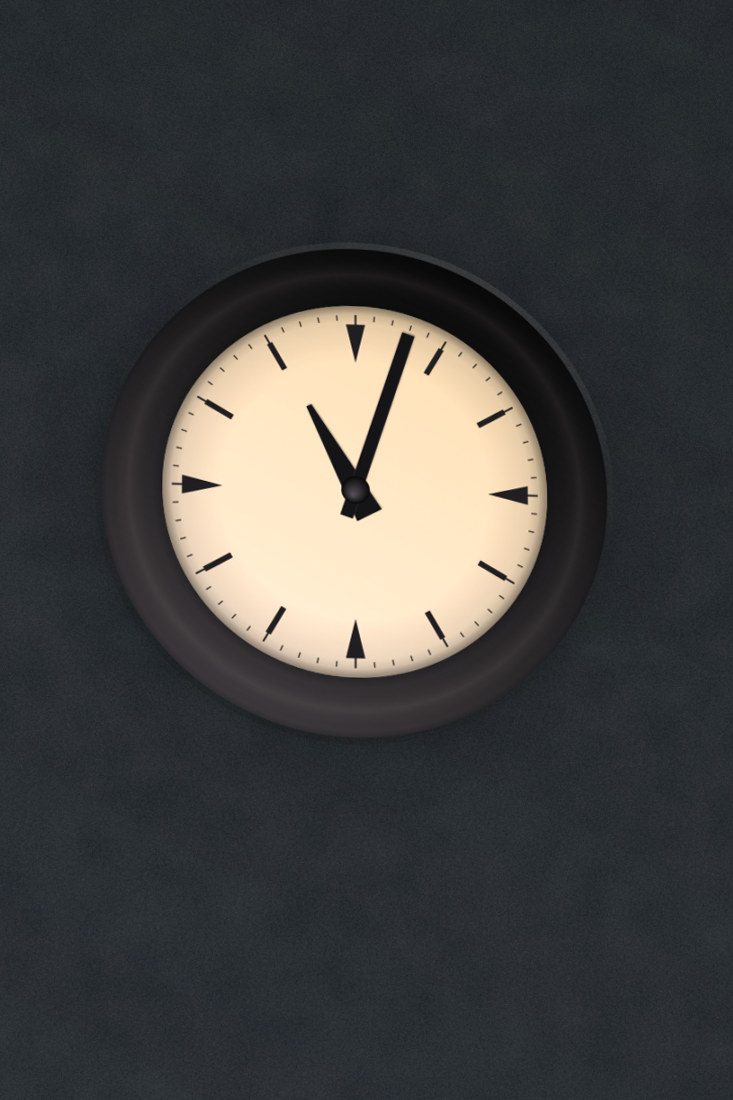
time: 11:03
